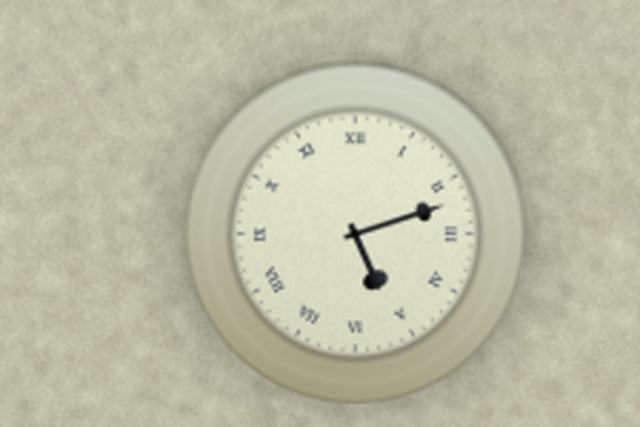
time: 5:12
